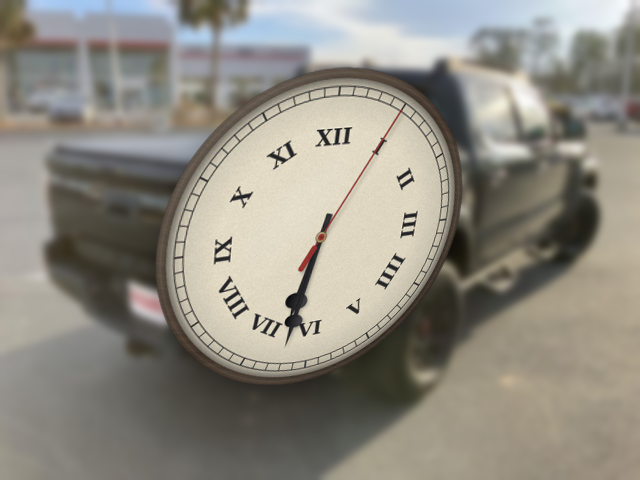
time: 6:32:05
